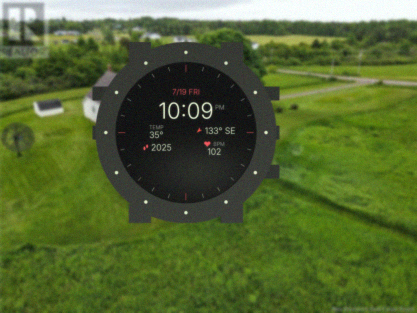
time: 10:09
